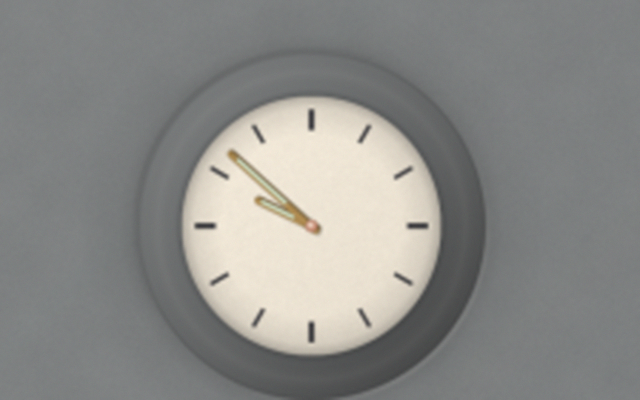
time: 9:52
